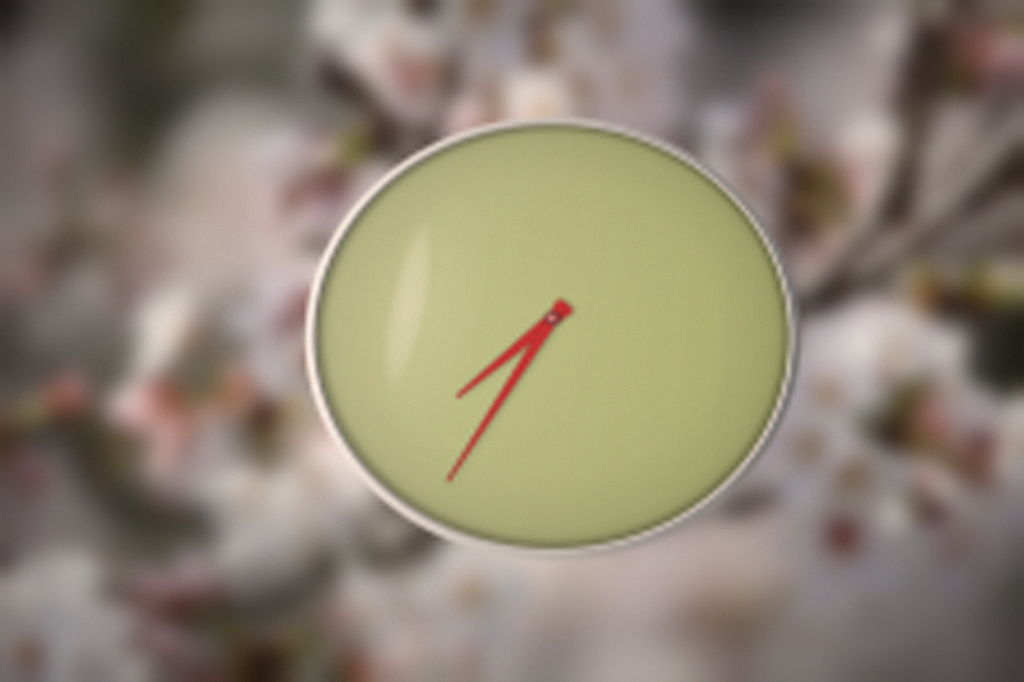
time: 7:35
